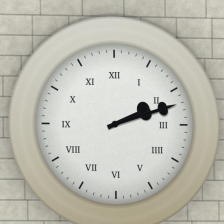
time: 2:12
